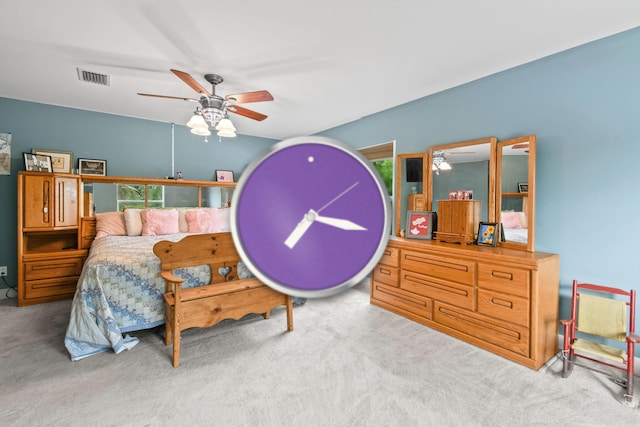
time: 7:17:09
